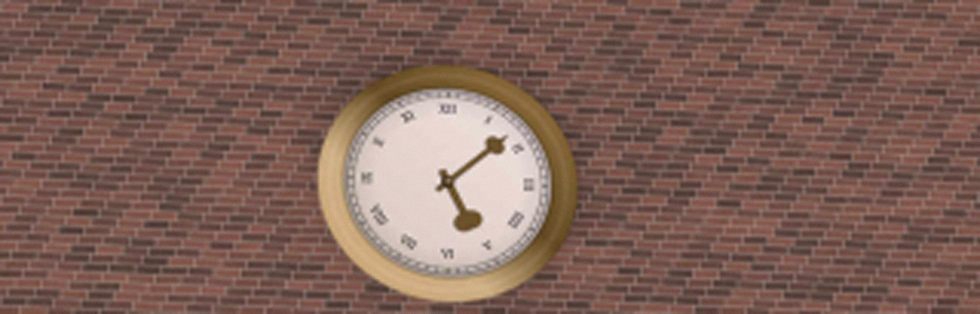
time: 5:08
